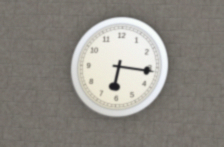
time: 6:16
